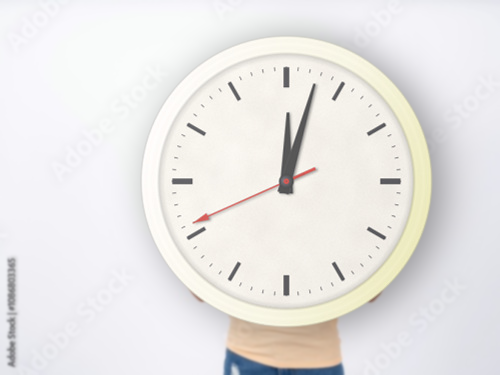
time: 12:02:41
